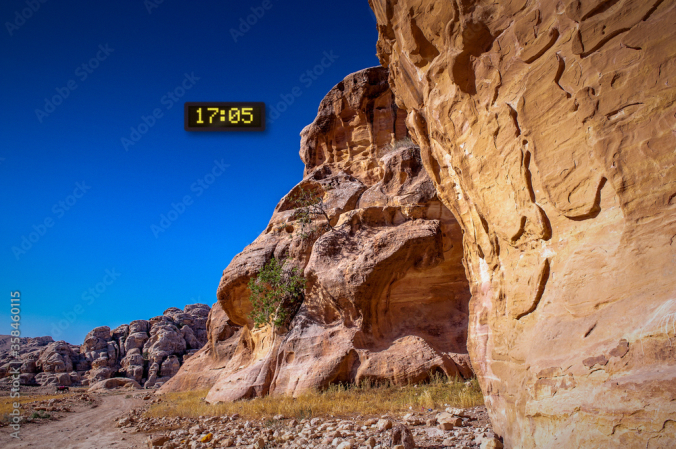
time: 17:05
